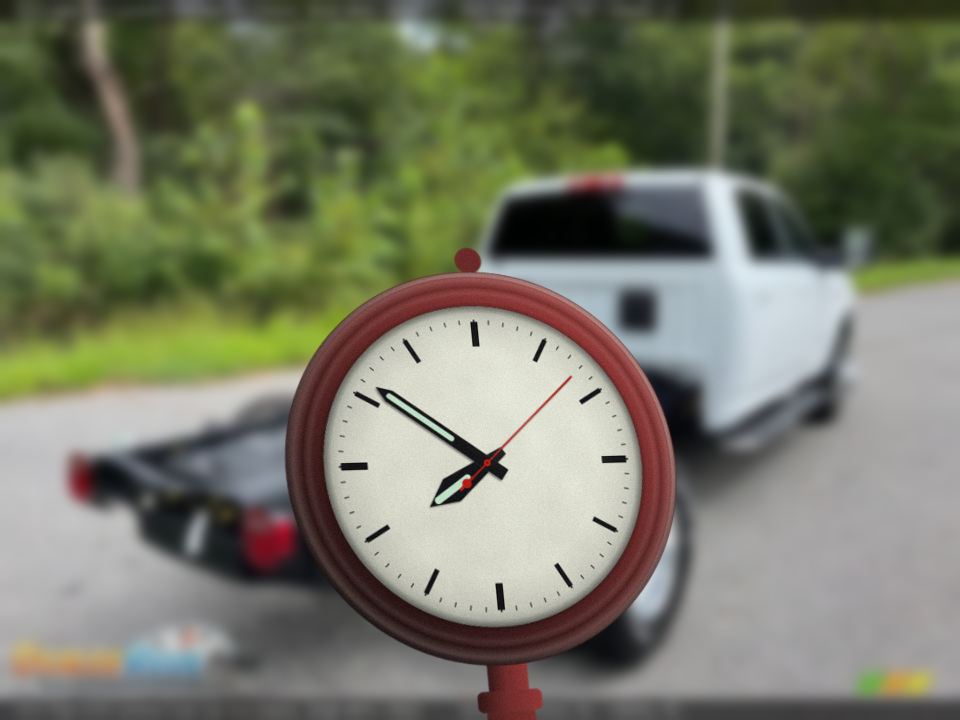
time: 7:51:08
